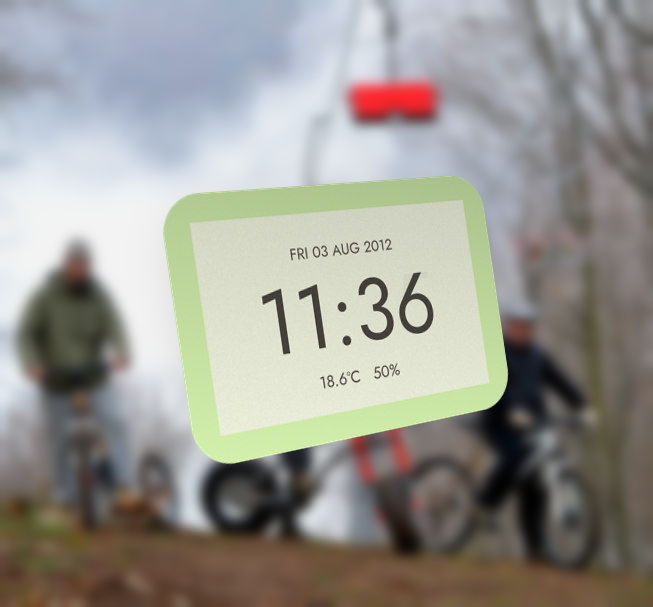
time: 11:36
